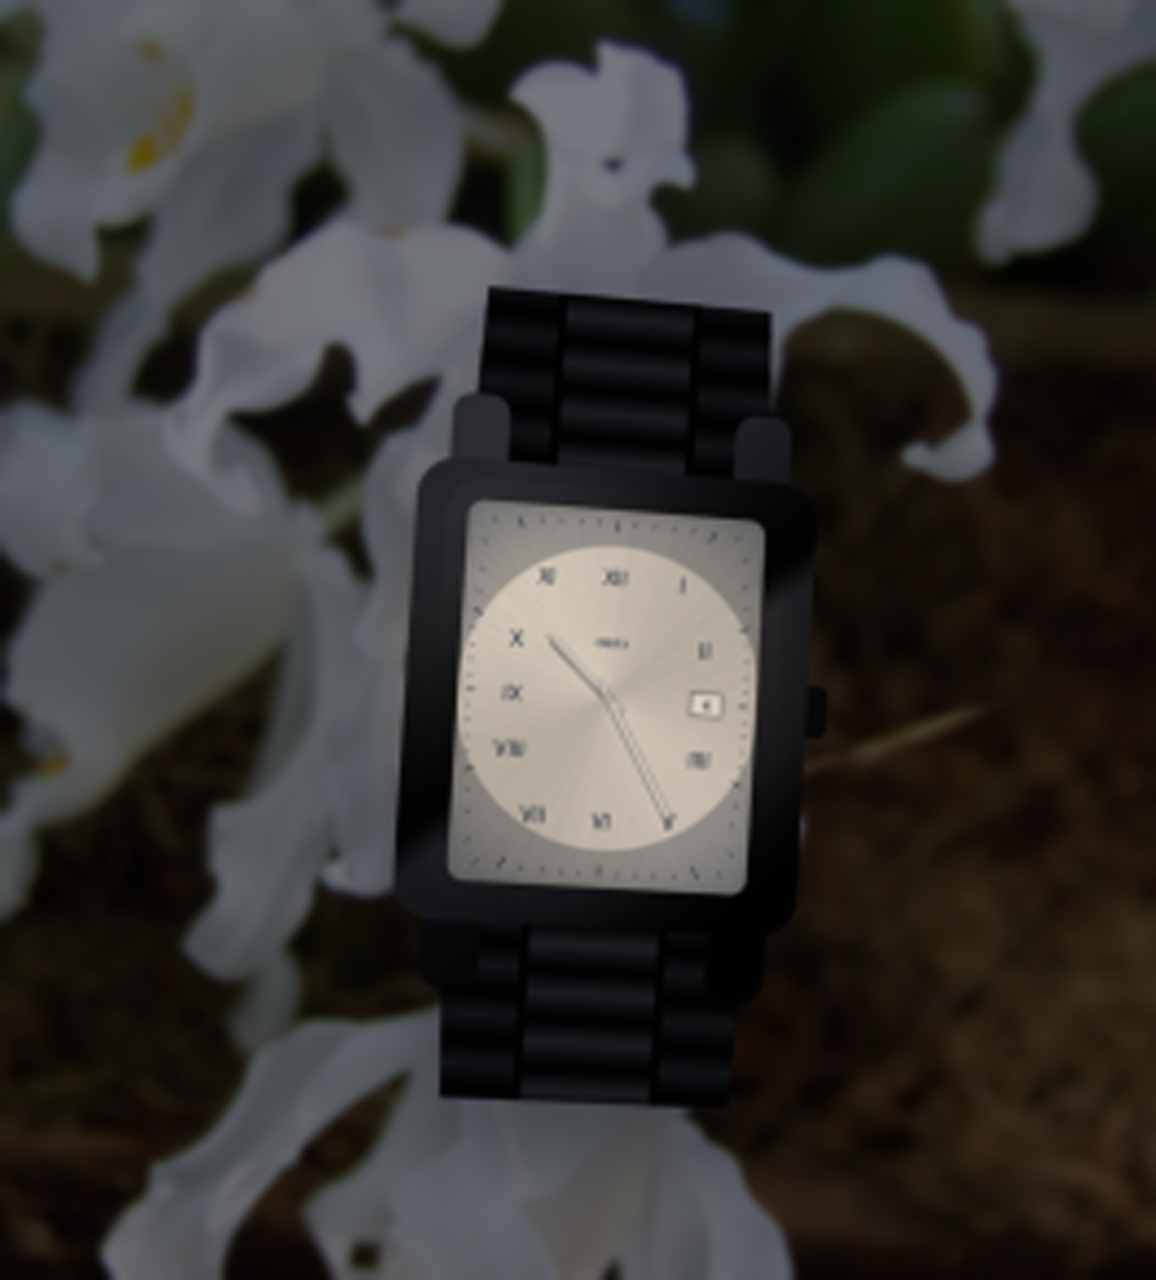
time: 10:25
